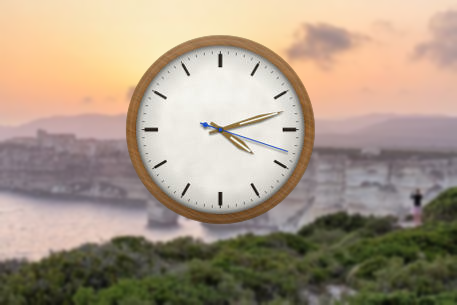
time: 4:12:18
